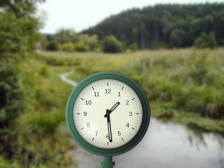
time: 1:29
